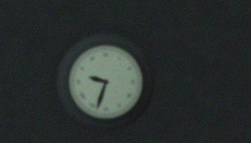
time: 9:33
